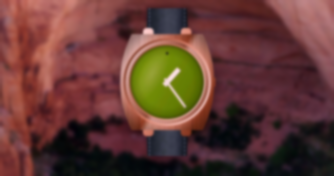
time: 1:24
